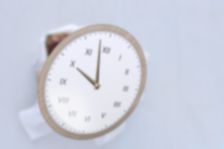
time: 9:58
